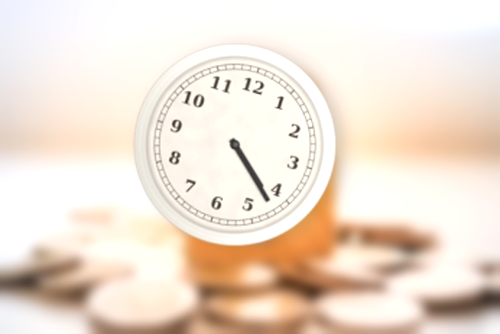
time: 4:22
